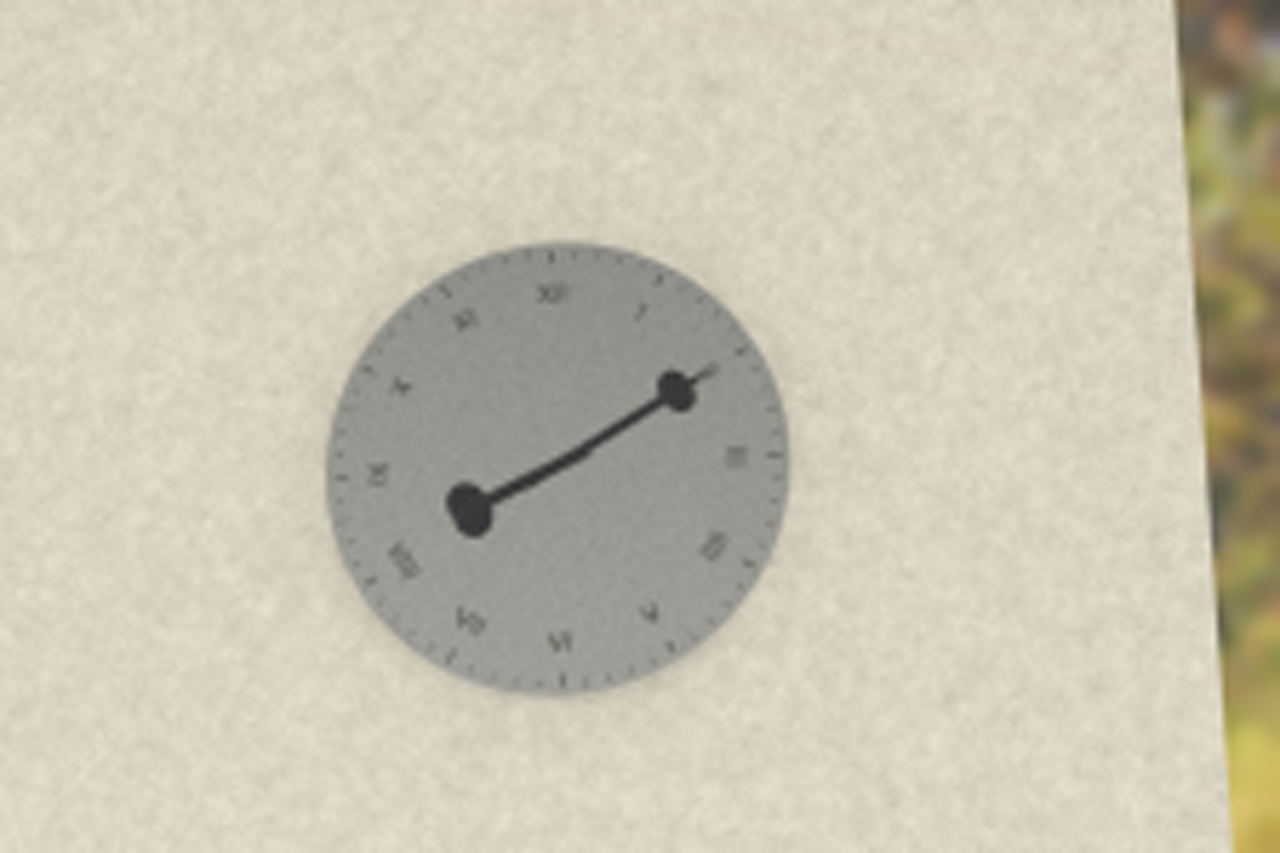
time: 8:10
